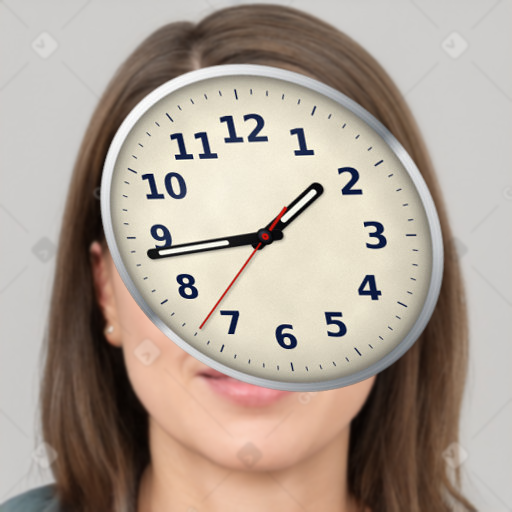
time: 1:43:37
